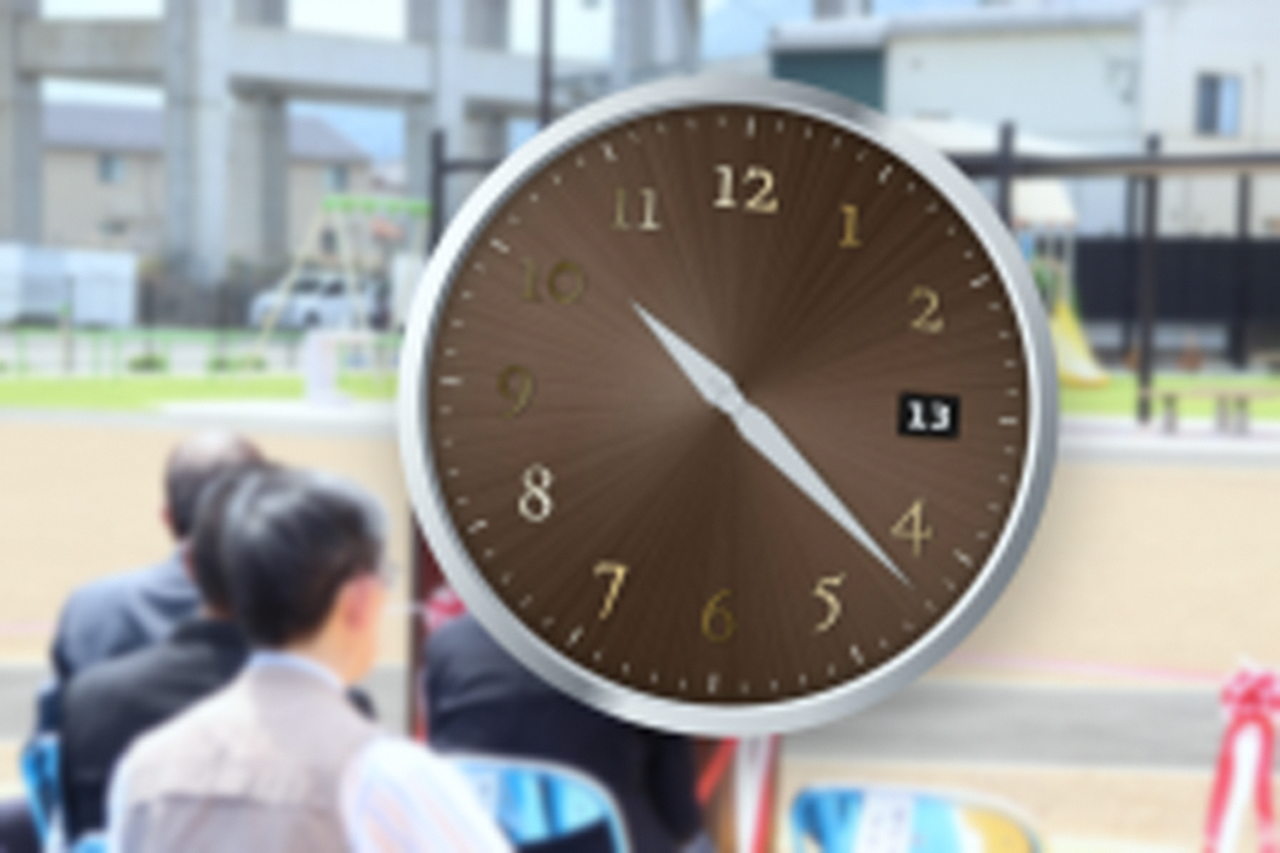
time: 10:22
